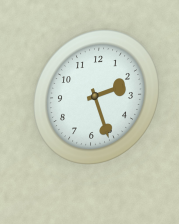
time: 2:26
